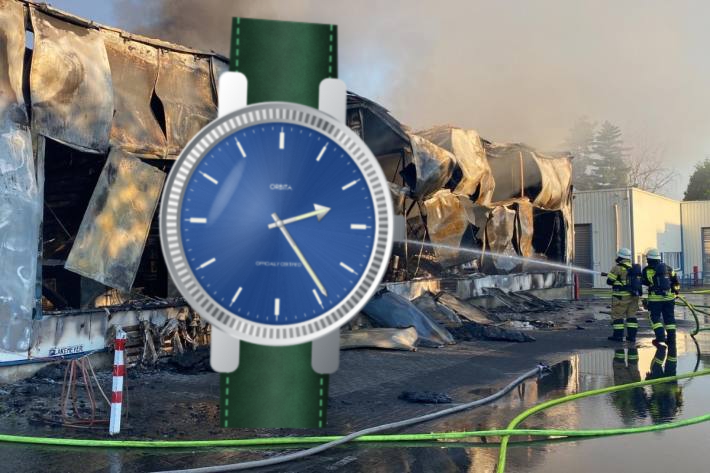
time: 2:24
